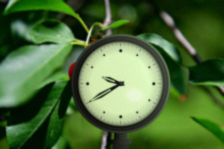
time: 9:40
